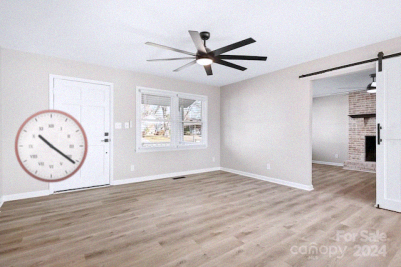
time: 10:21
